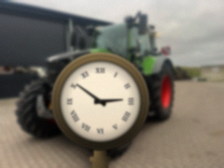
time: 2:51
